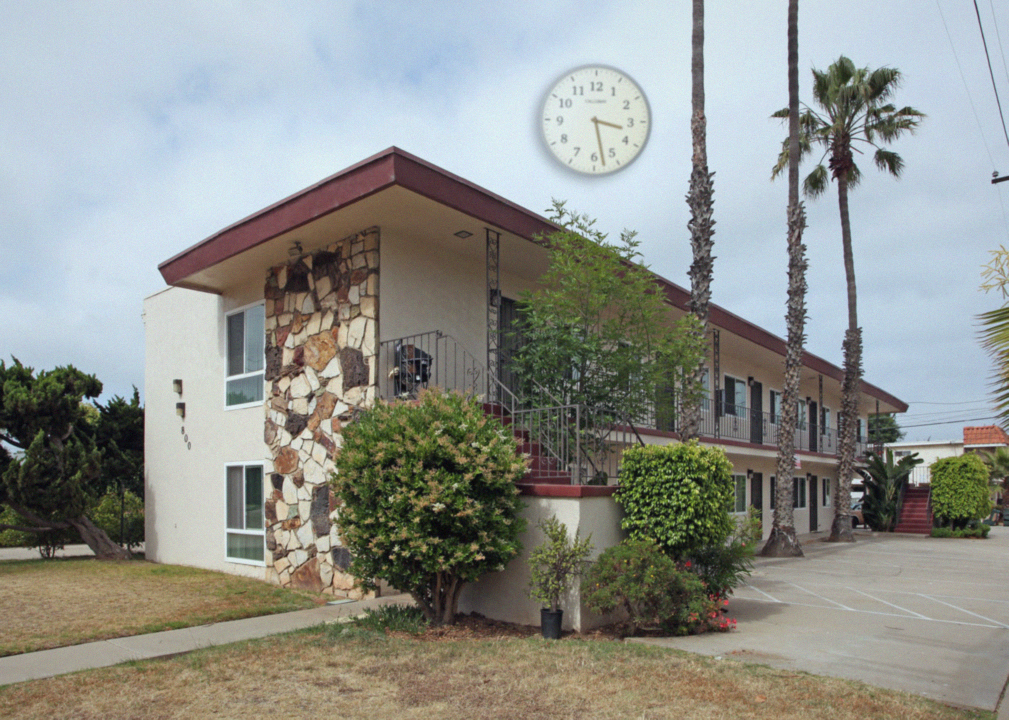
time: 3:28
